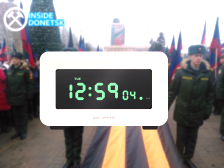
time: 12:59:04
